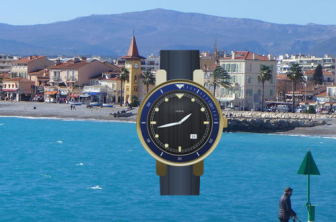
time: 1:43
